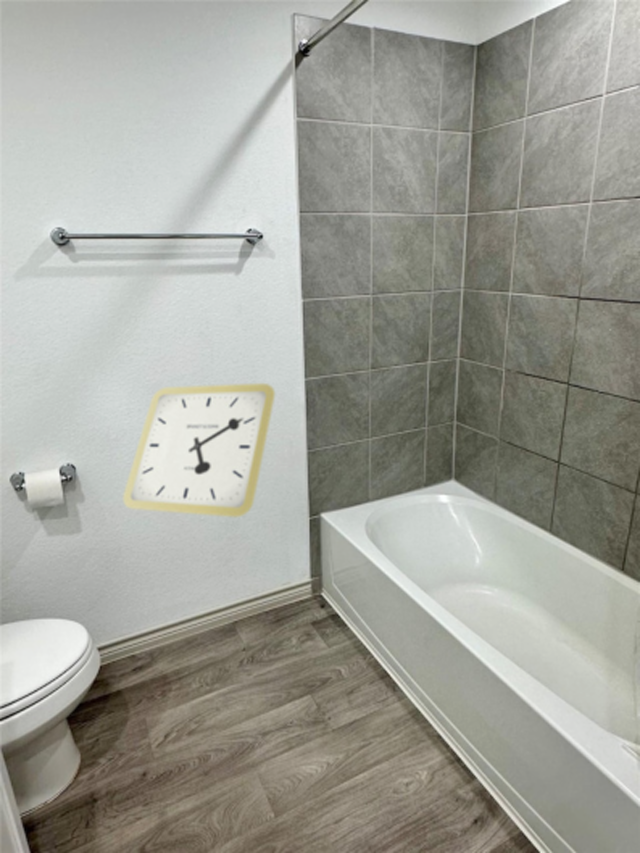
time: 5:09
